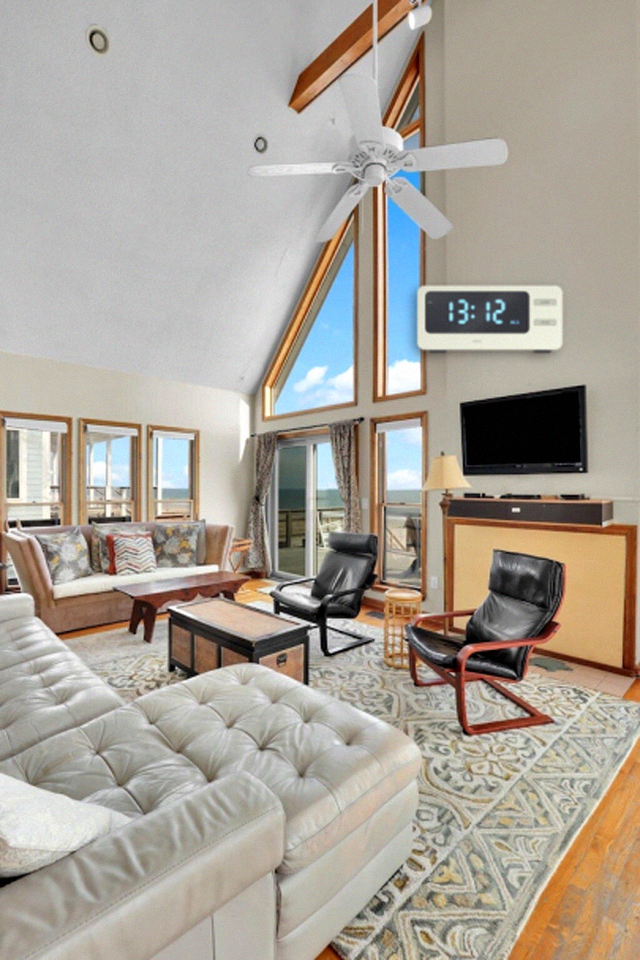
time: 13:12
